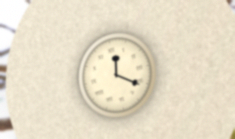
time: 12:21
